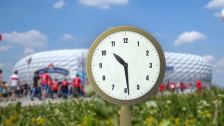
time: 10:29
